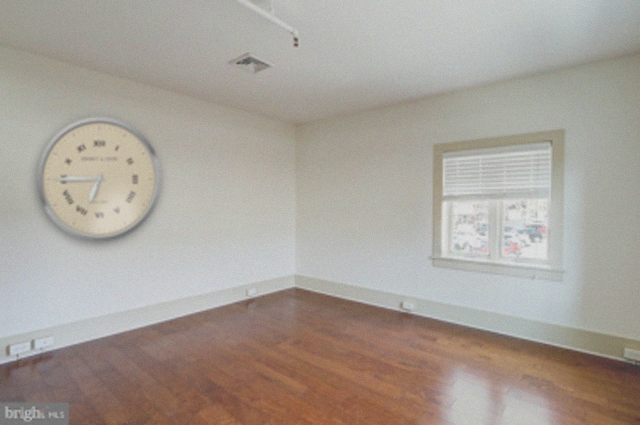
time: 6:45
